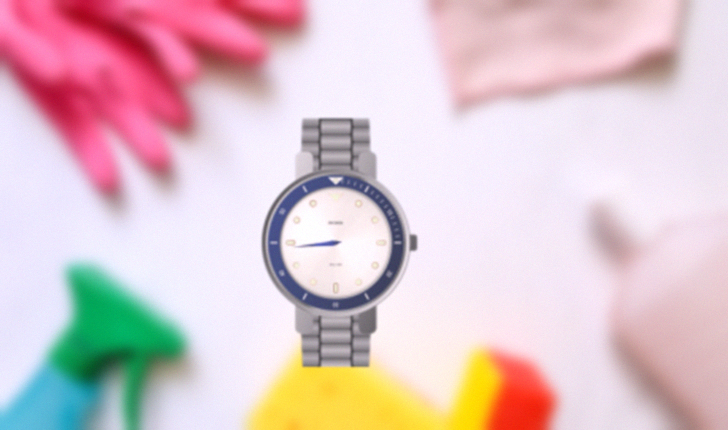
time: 8:44
